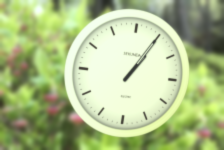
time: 1:05
